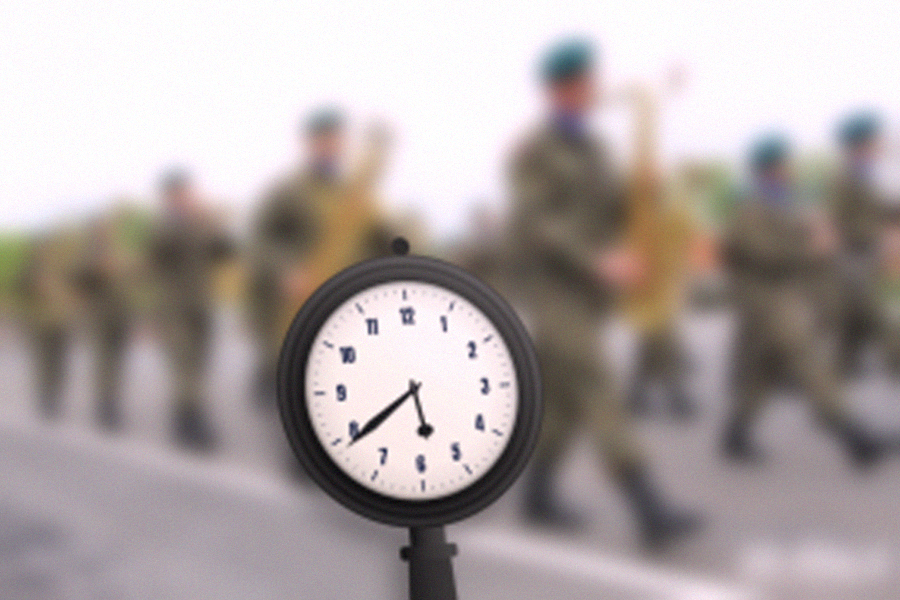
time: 5:39
